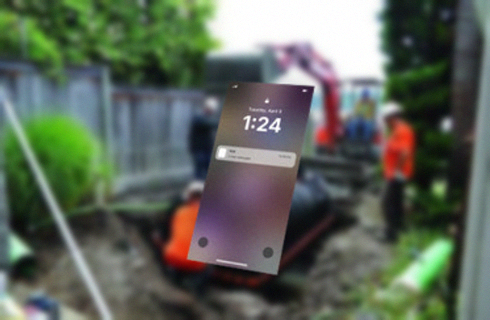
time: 1:24
